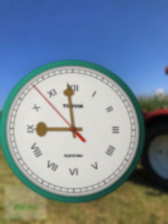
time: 8:58:53
